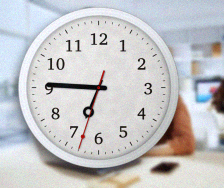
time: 6:45:33
